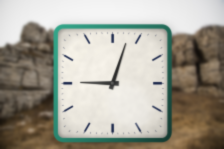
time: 9:03
